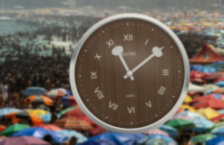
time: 11:09
